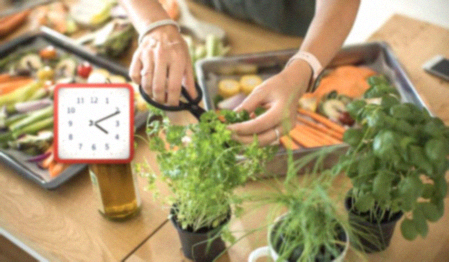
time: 4:11
